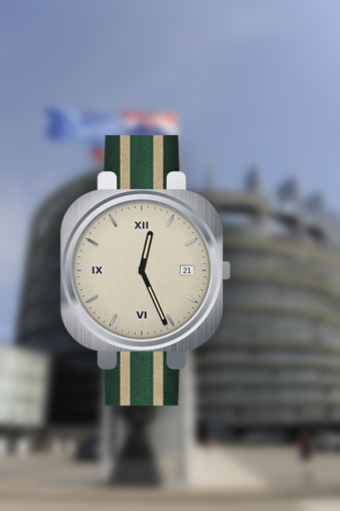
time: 12:26
